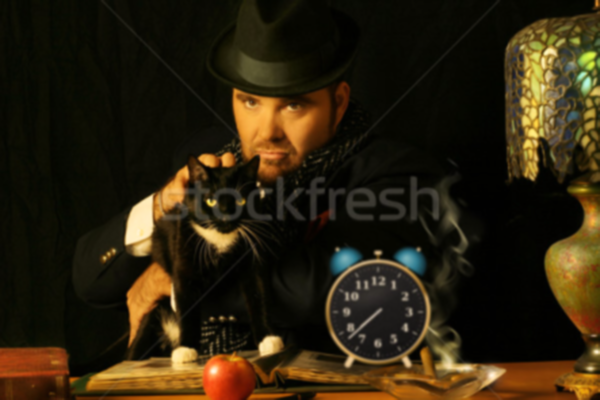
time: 7:38
